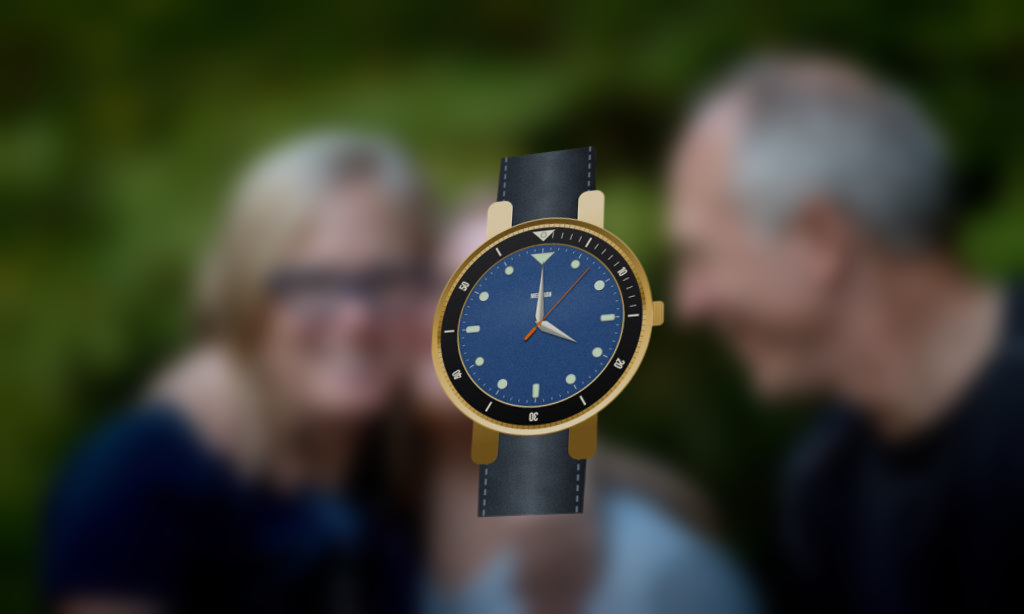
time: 4:00:07
